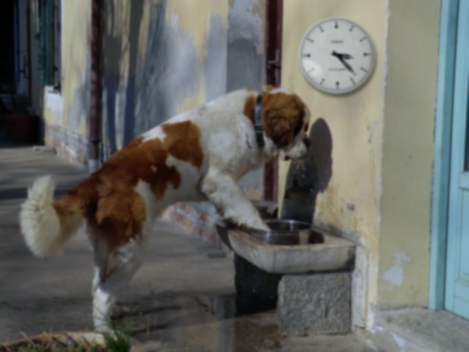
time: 3:23
